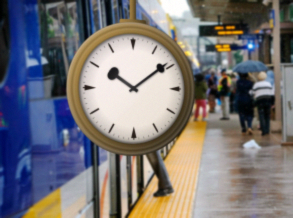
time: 10:09
